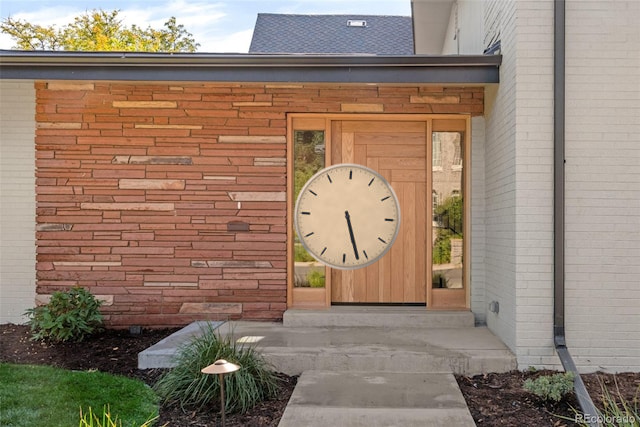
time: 5:27
